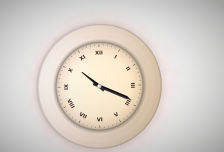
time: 10:19
